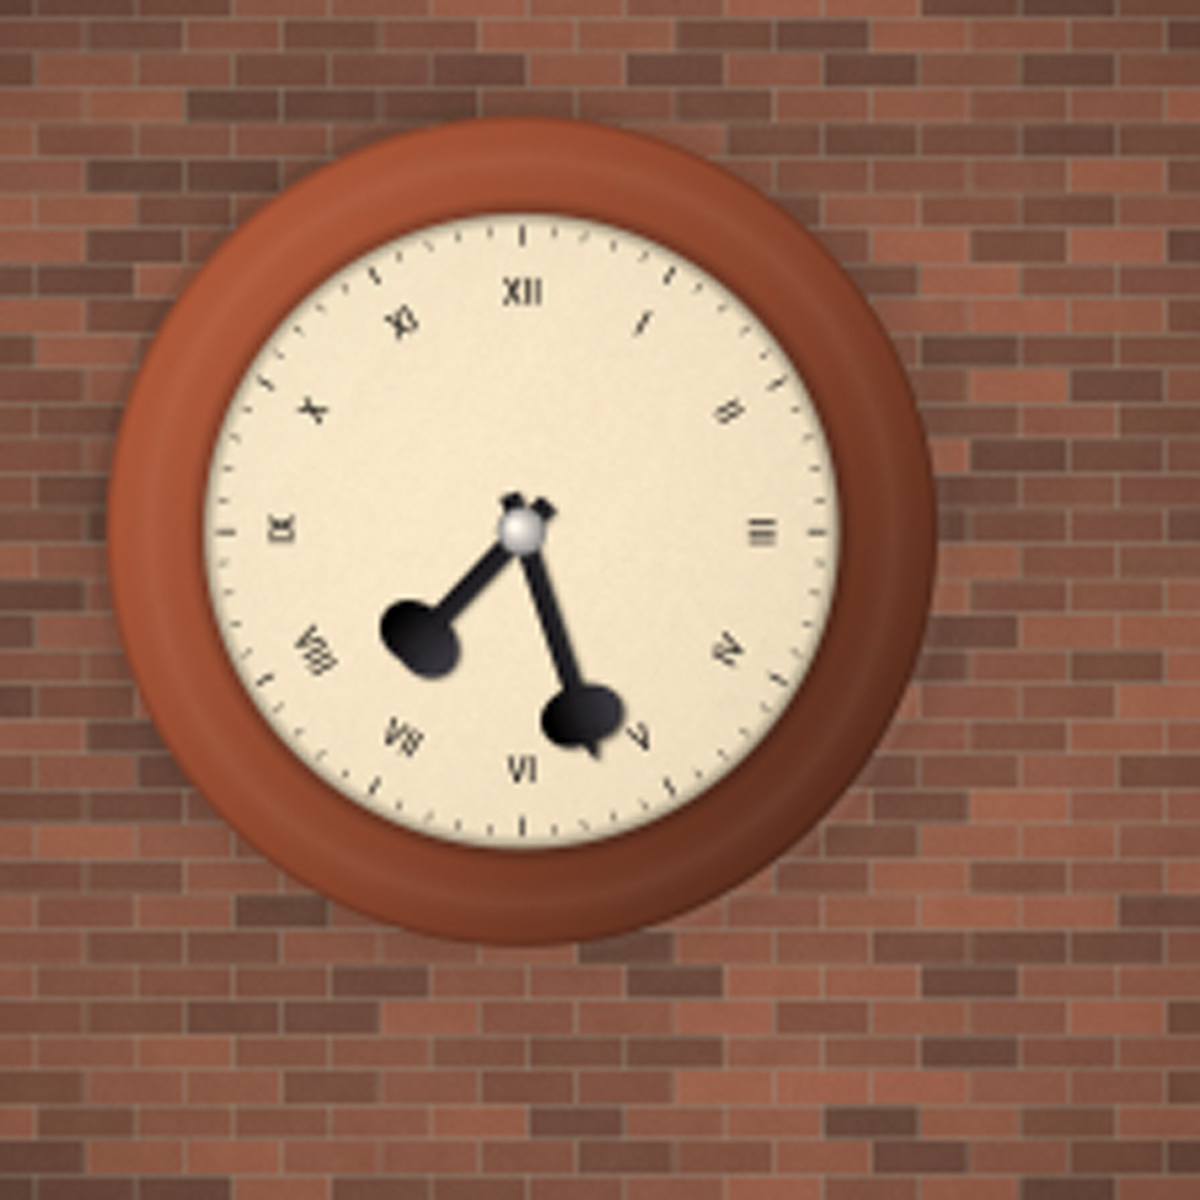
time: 7:27
